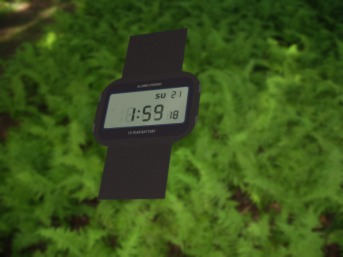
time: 1:59:18
